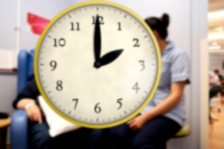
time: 2:00
